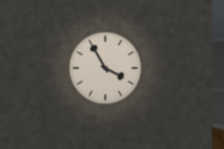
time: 3:55
